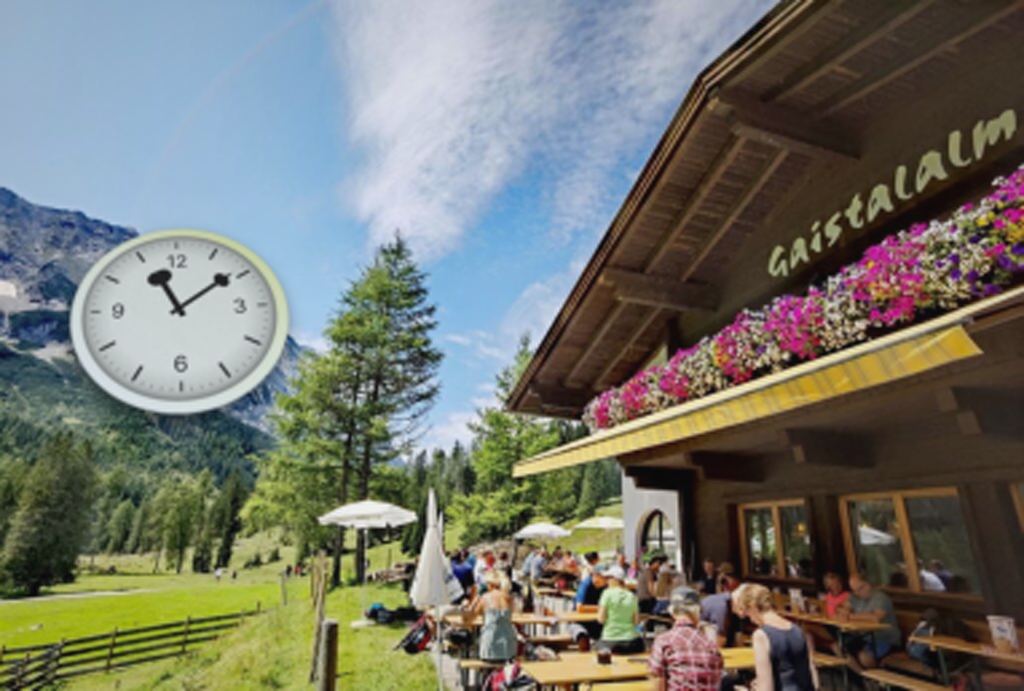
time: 11:09
